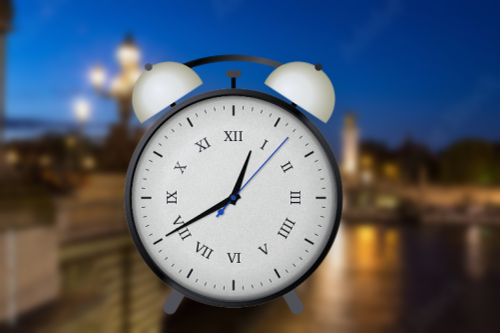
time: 12:40:07
